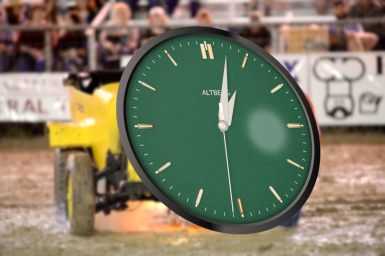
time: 1:02:31
